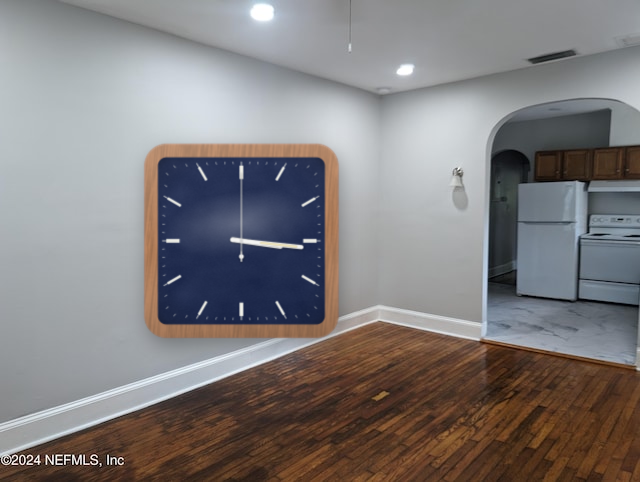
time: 3:16:00
